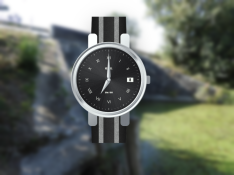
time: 7:00
